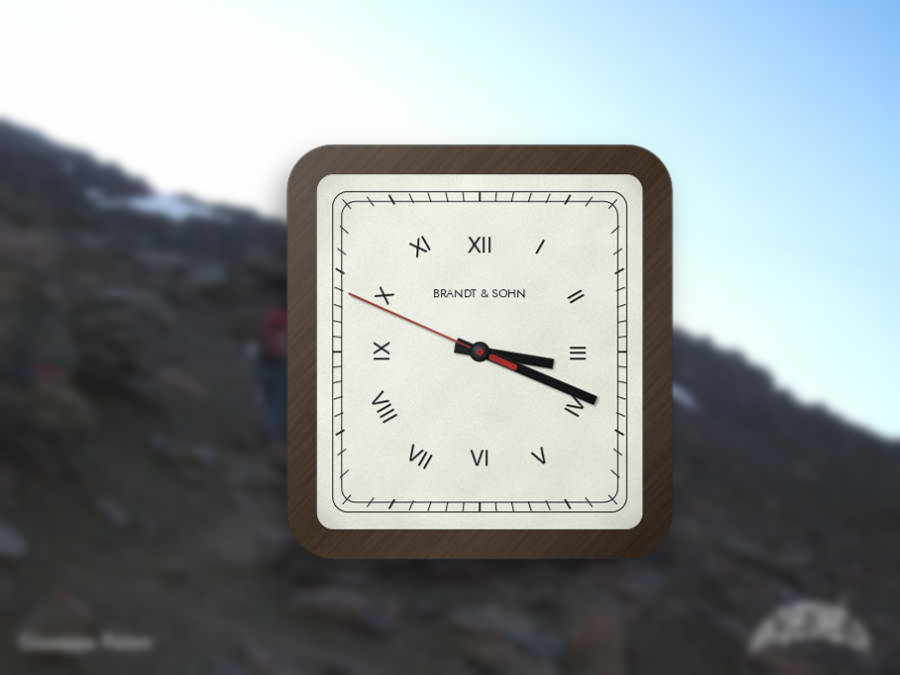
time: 3:18:49
